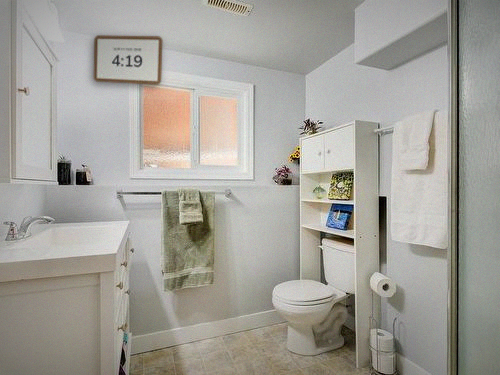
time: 4:19
